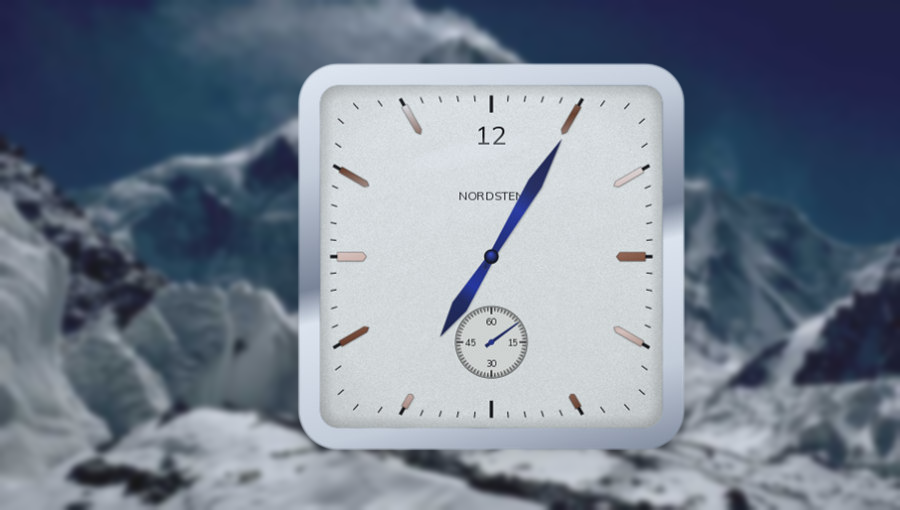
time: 7:05:09
